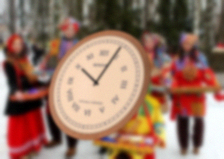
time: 10:04
